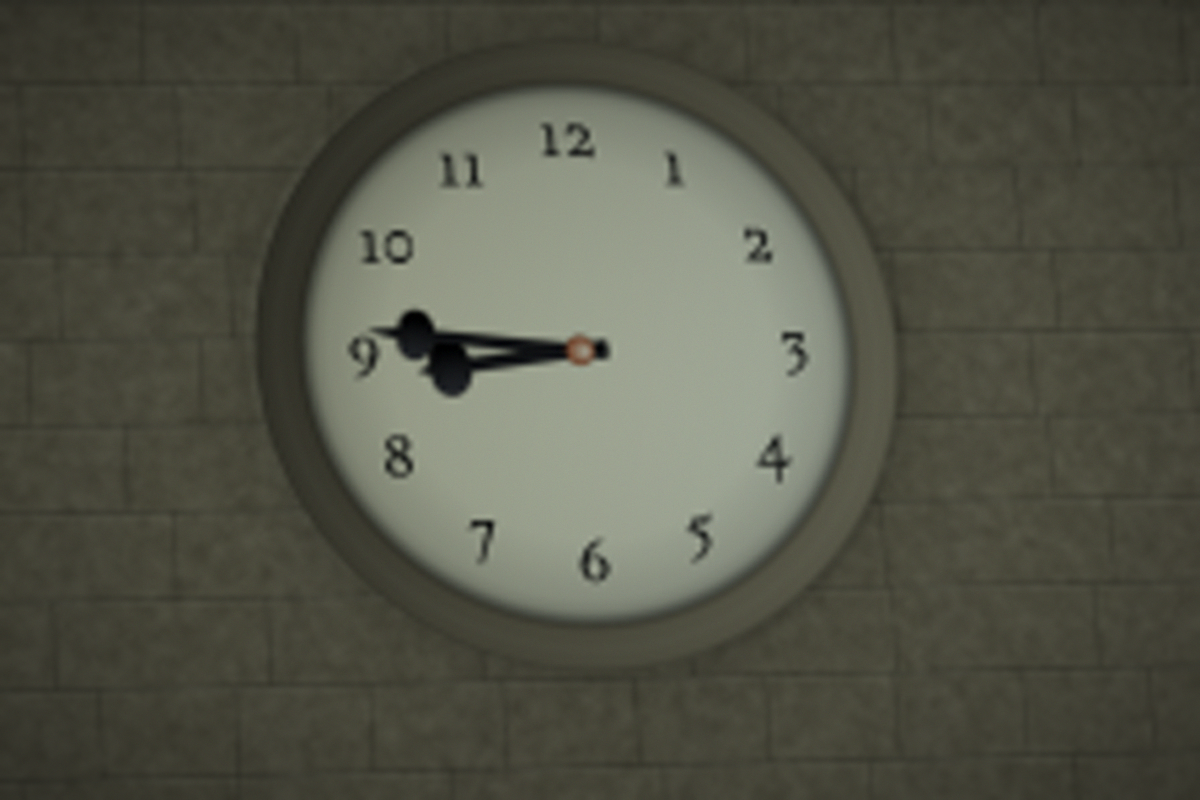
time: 8:46
